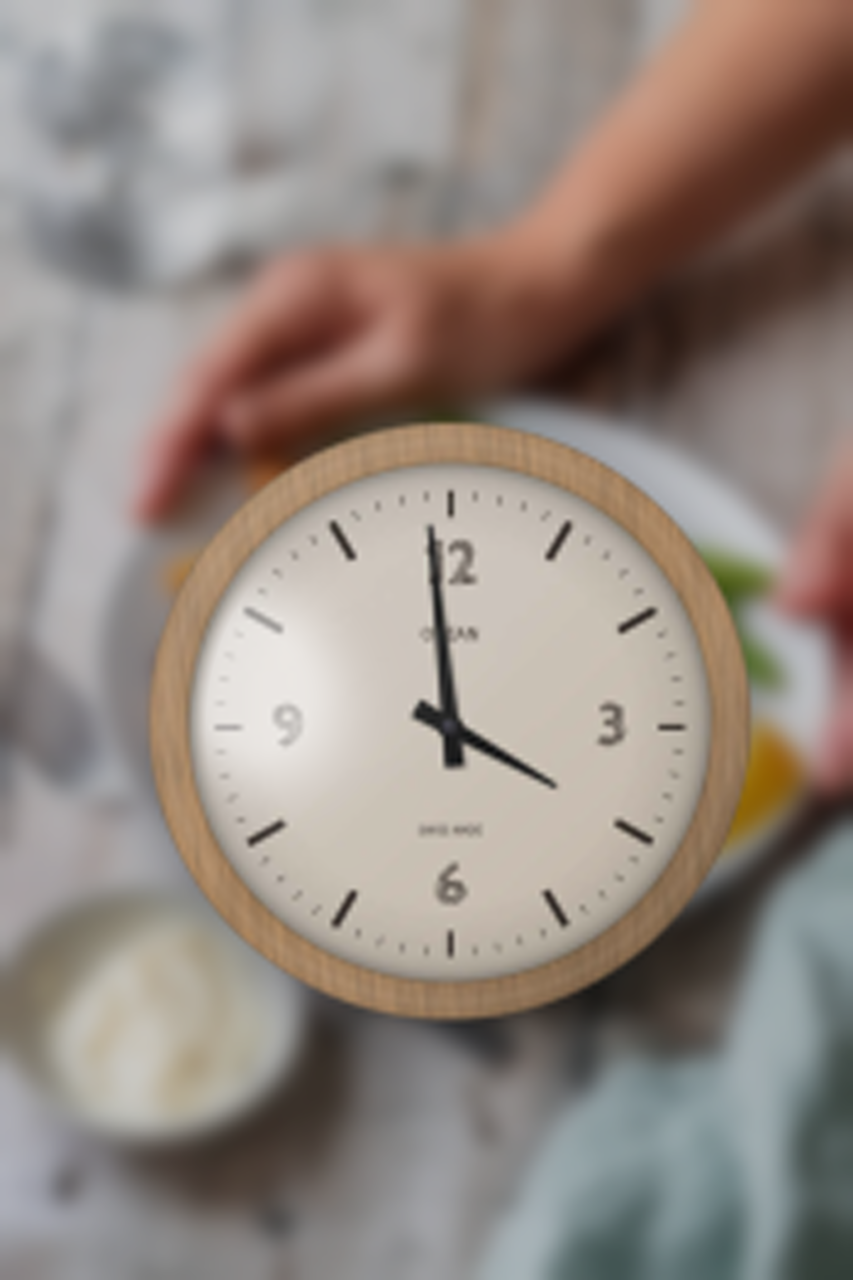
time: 3:59
